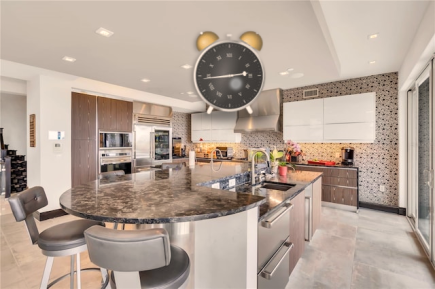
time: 2:44
